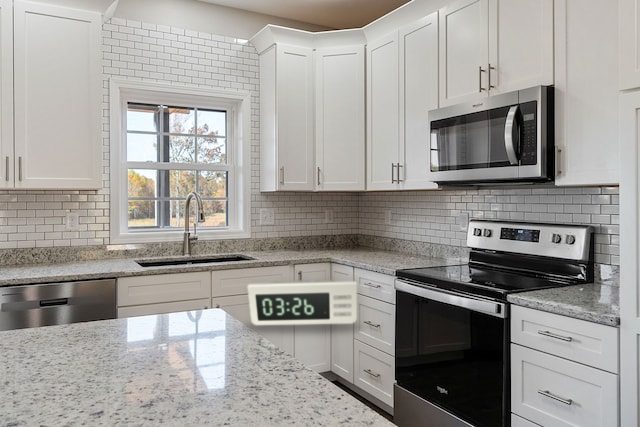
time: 3:26
